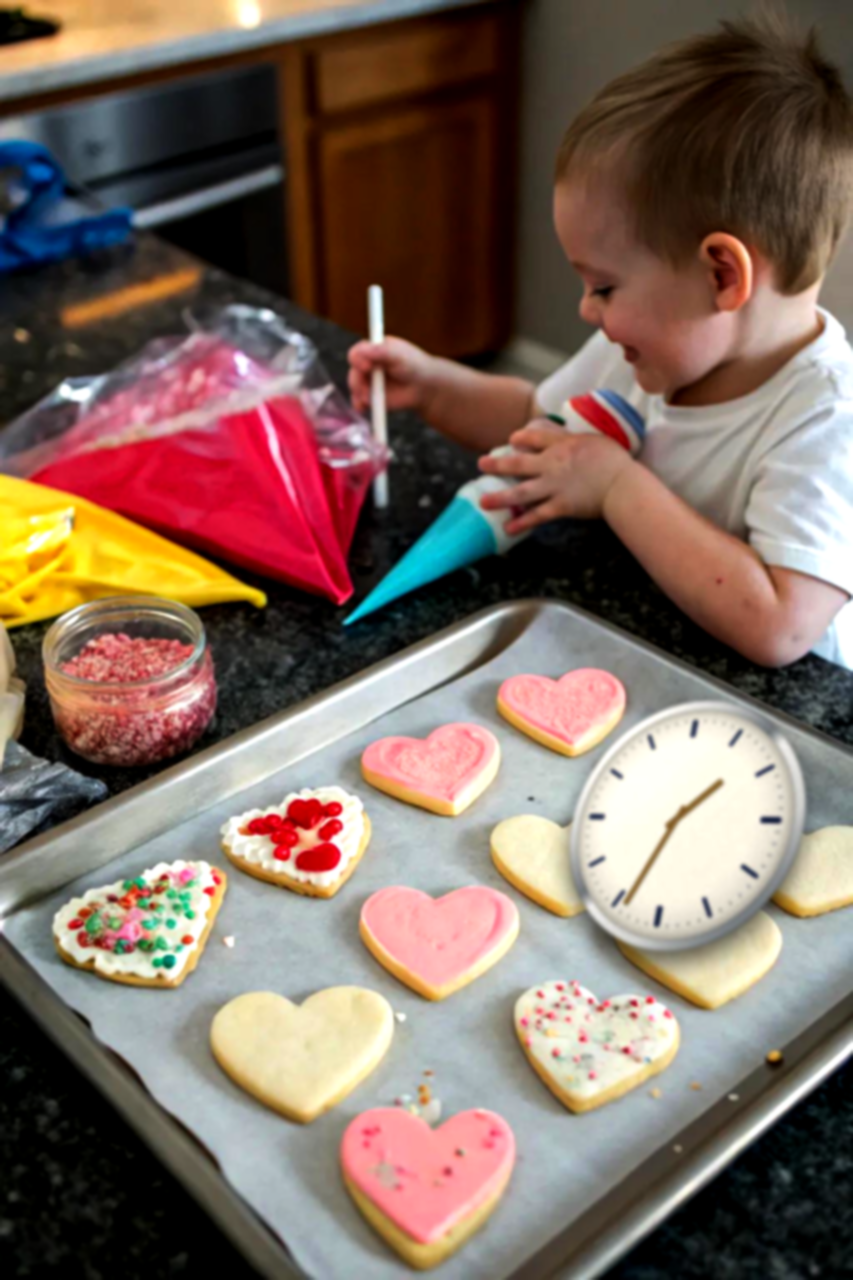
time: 1:34
